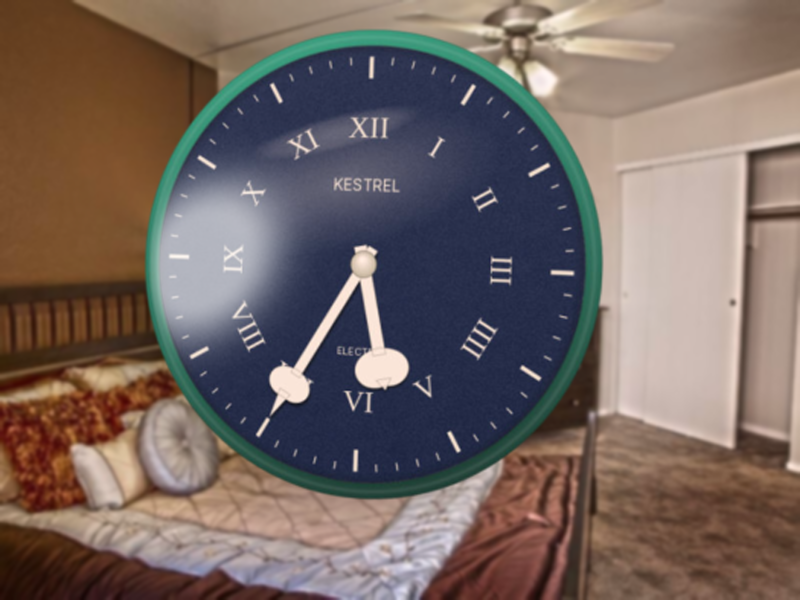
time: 5:35
